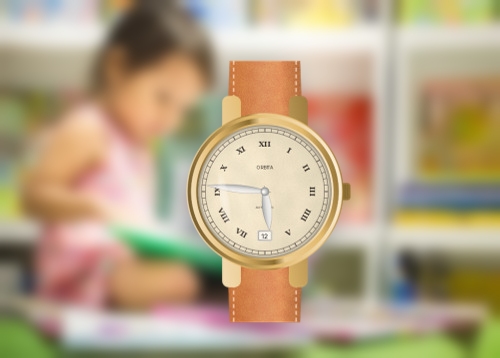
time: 5:46
